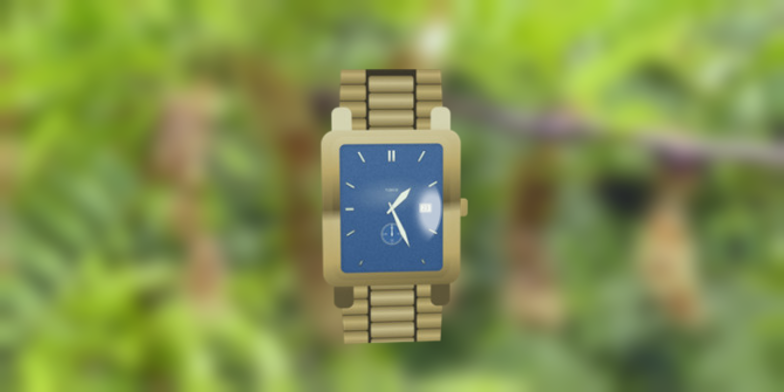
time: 1:26
